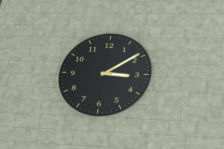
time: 3:09
